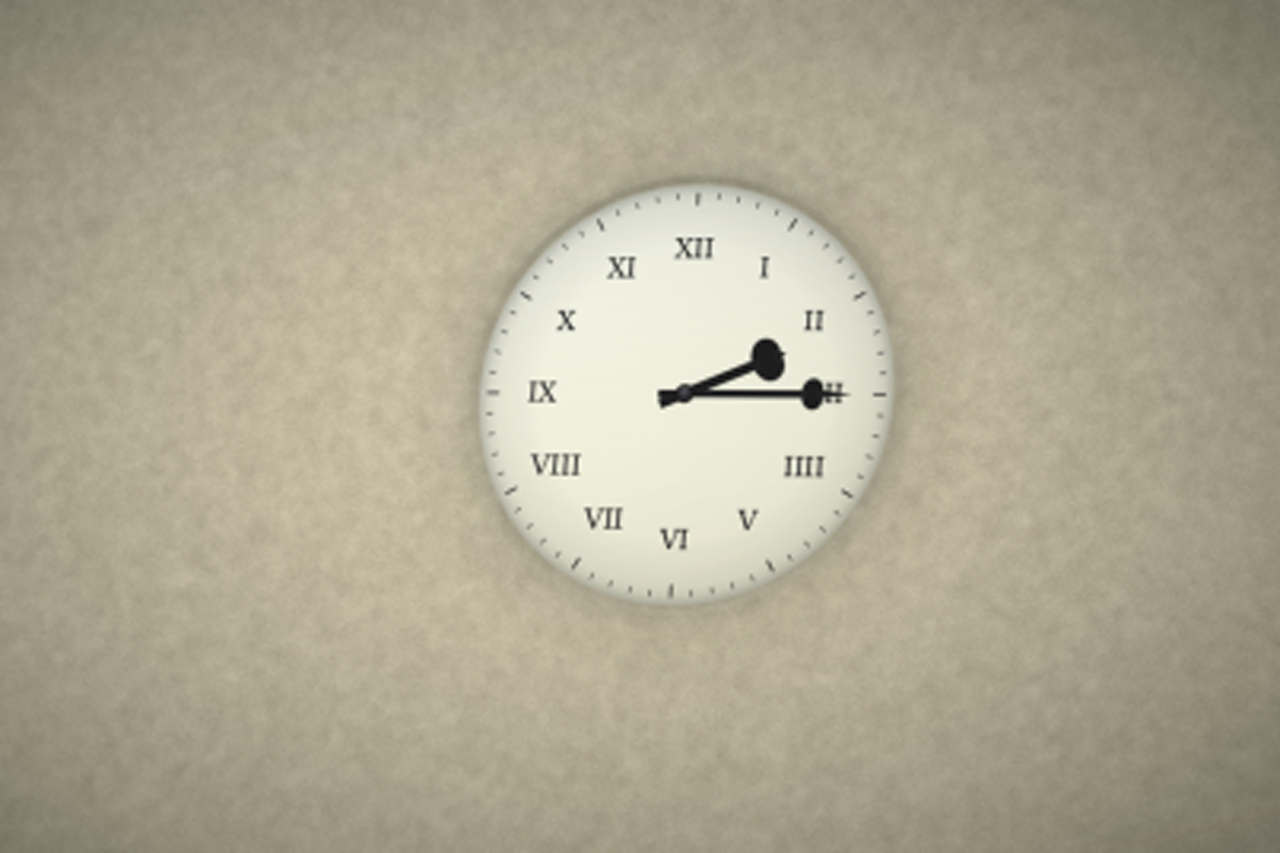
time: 2:15
